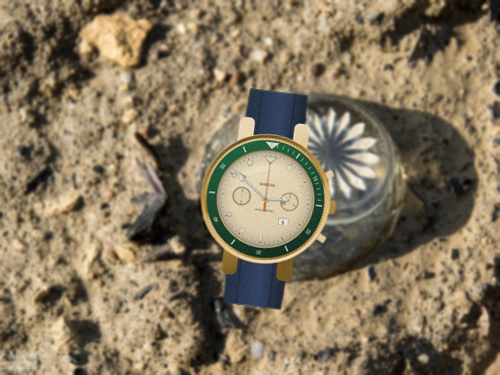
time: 2:51
